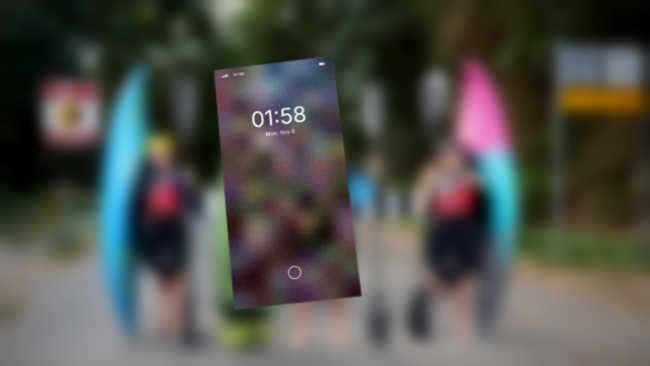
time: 1:58
